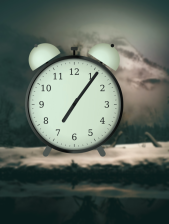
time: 7:06
